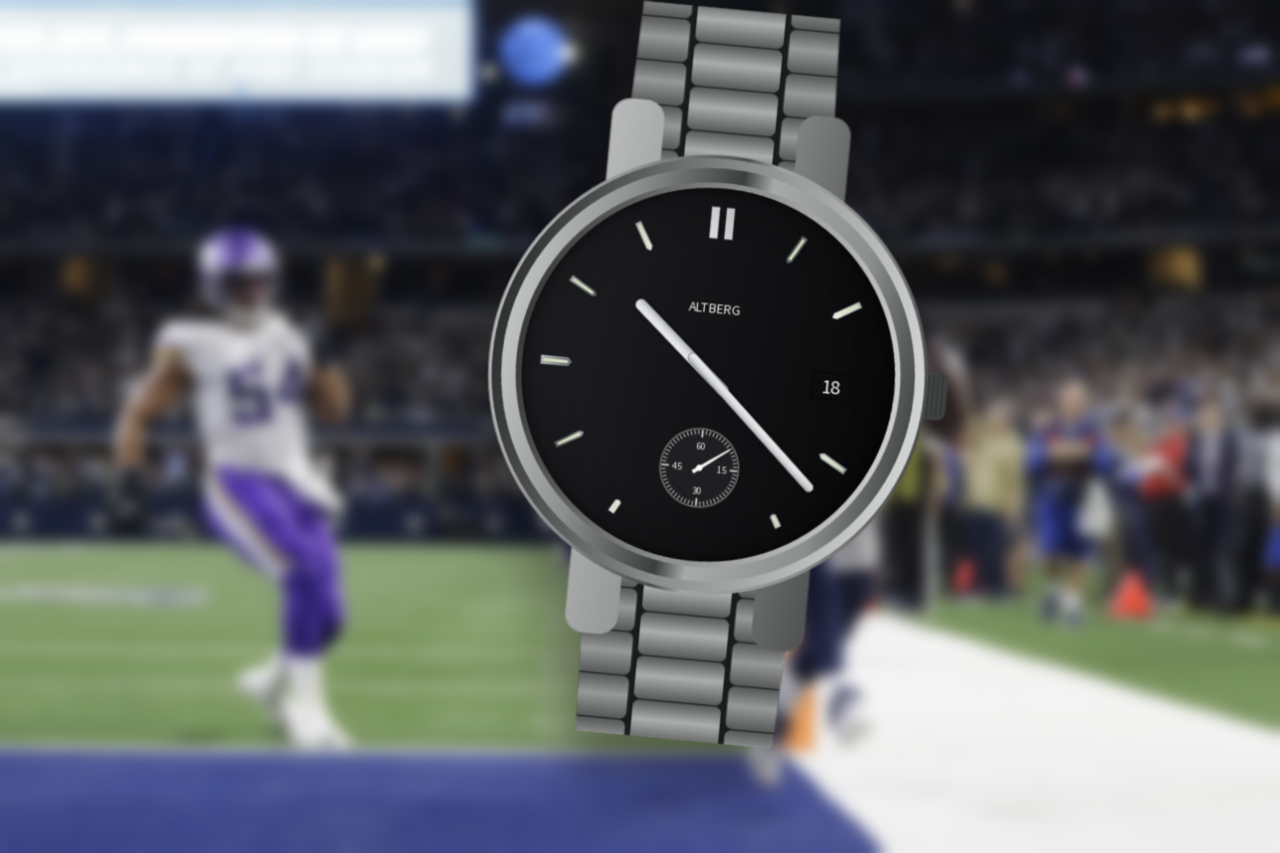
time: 10:22:09
